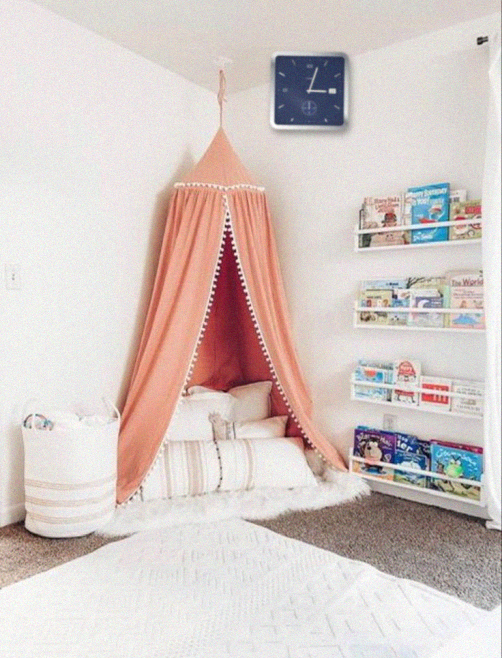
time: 3:03
